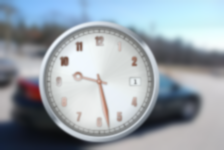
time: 9:28
